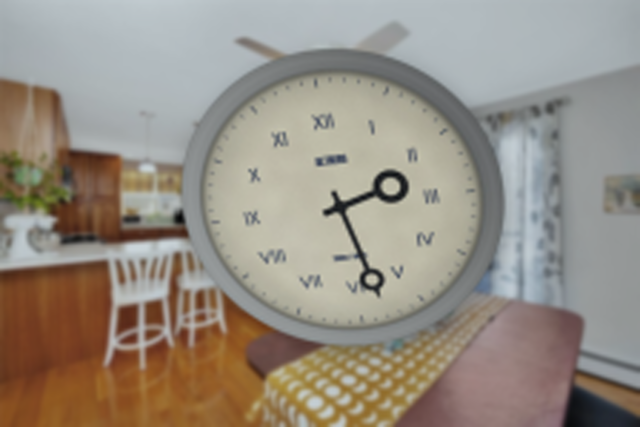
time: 2:28
